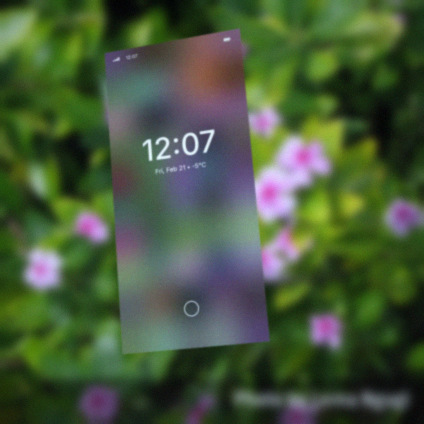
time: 12:07
